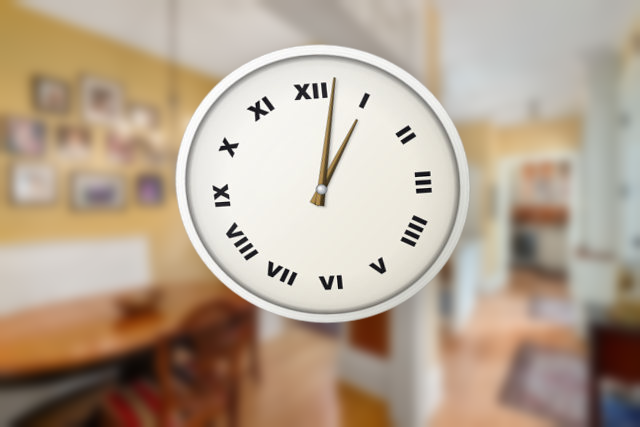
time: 1:02
